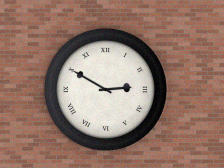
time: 2:50
